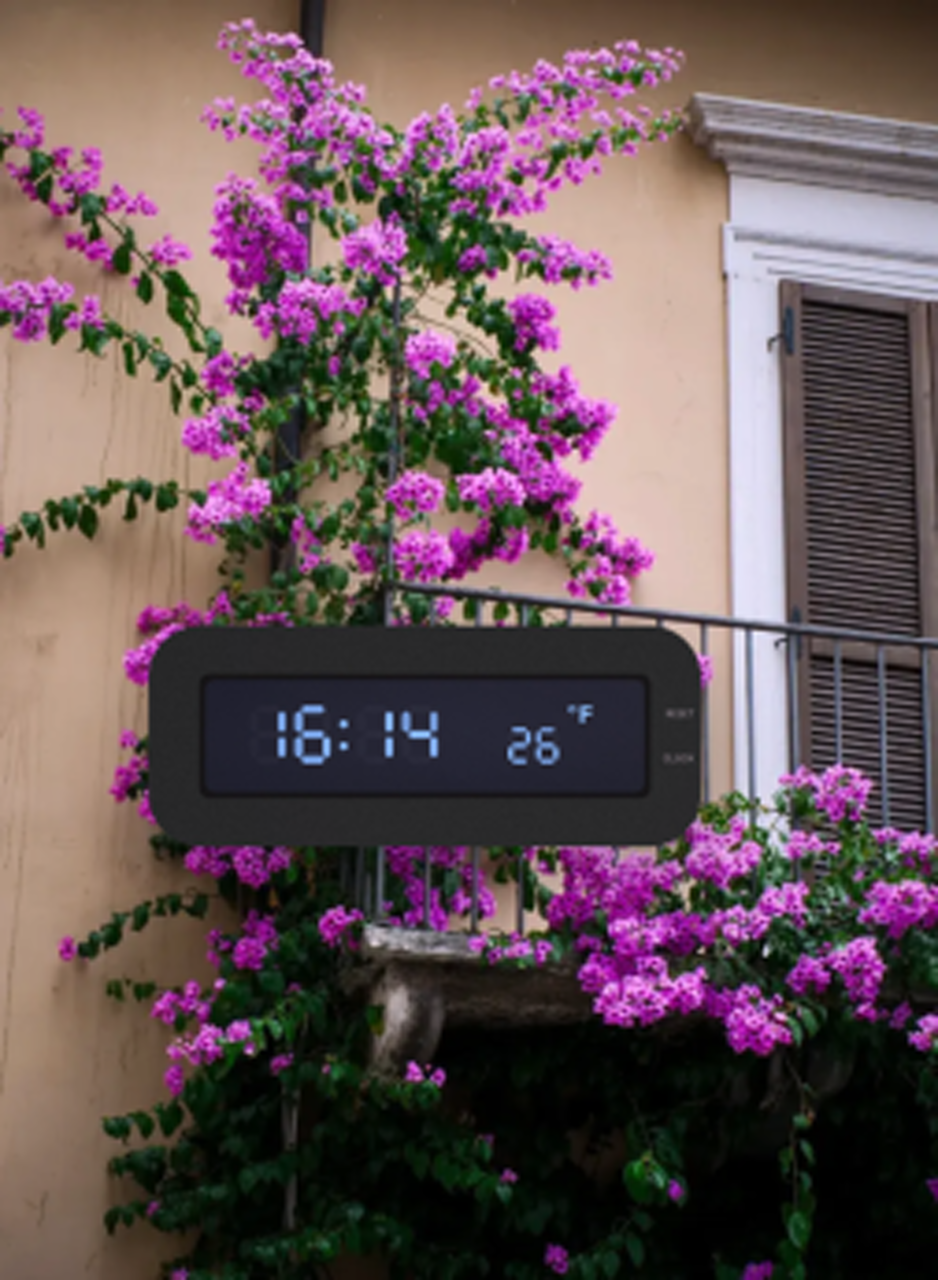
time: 16:14
